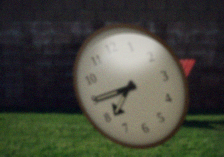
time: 7:45
